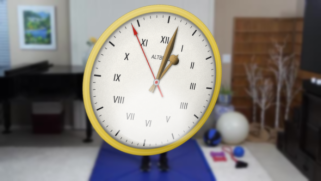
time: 1:01:54
